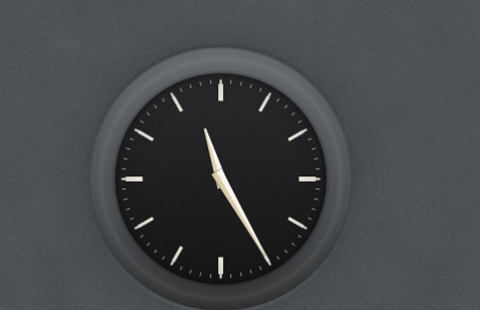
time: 11:25
